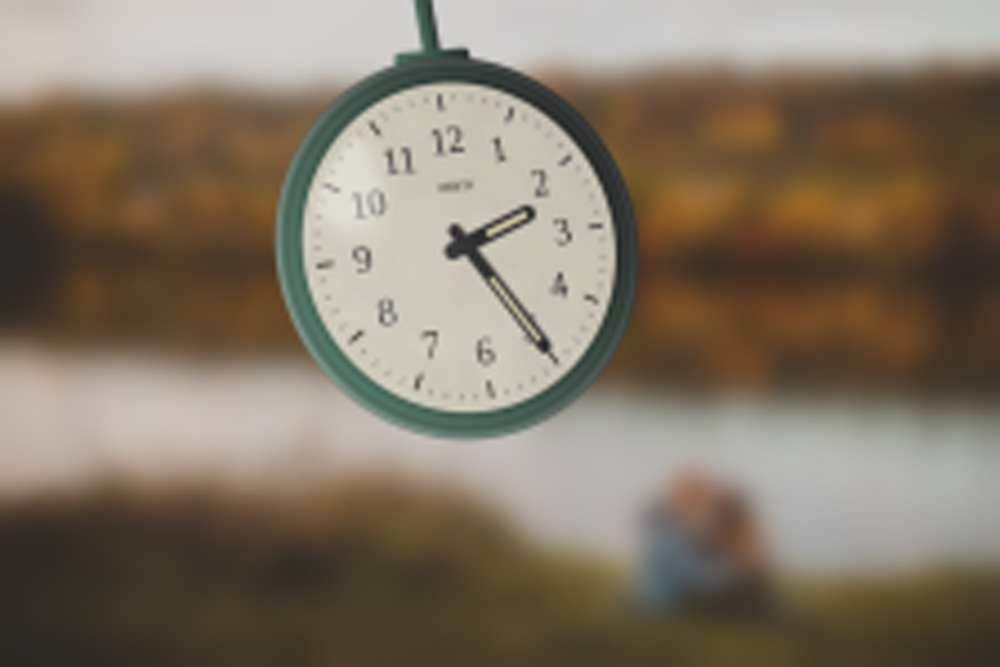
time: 2:25
